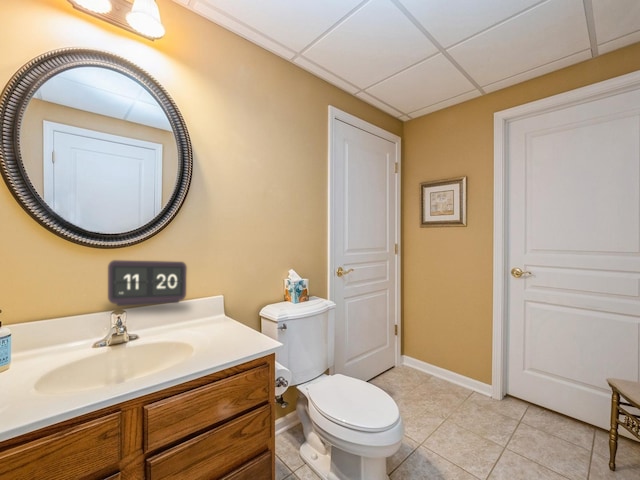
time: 11:20
